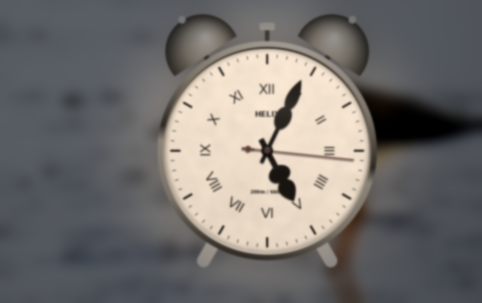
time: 5:04:16
